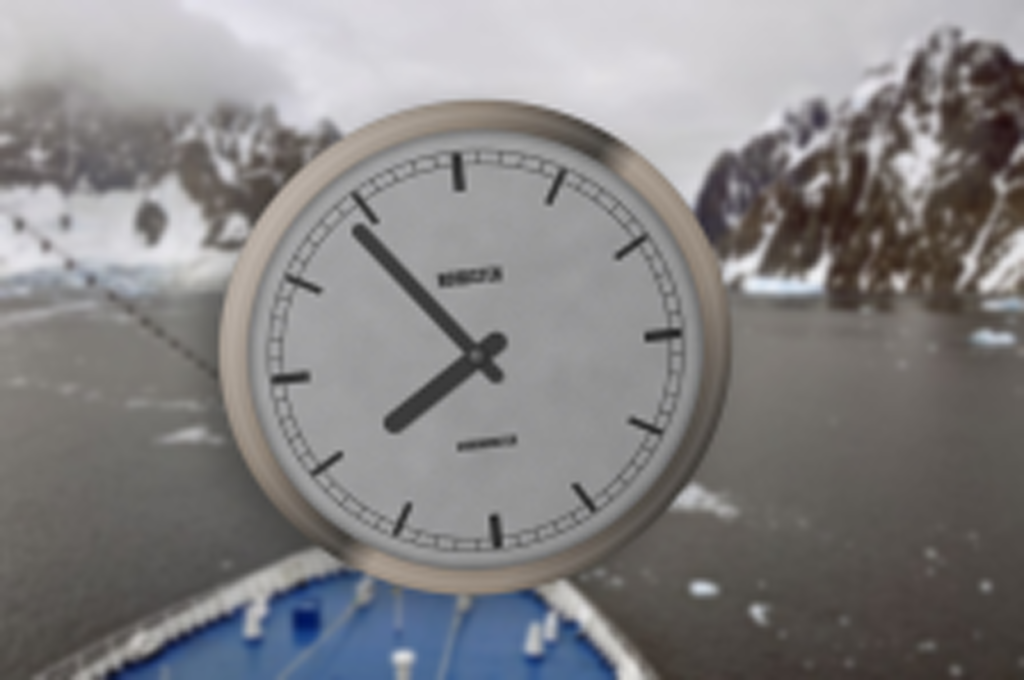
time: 7:54
